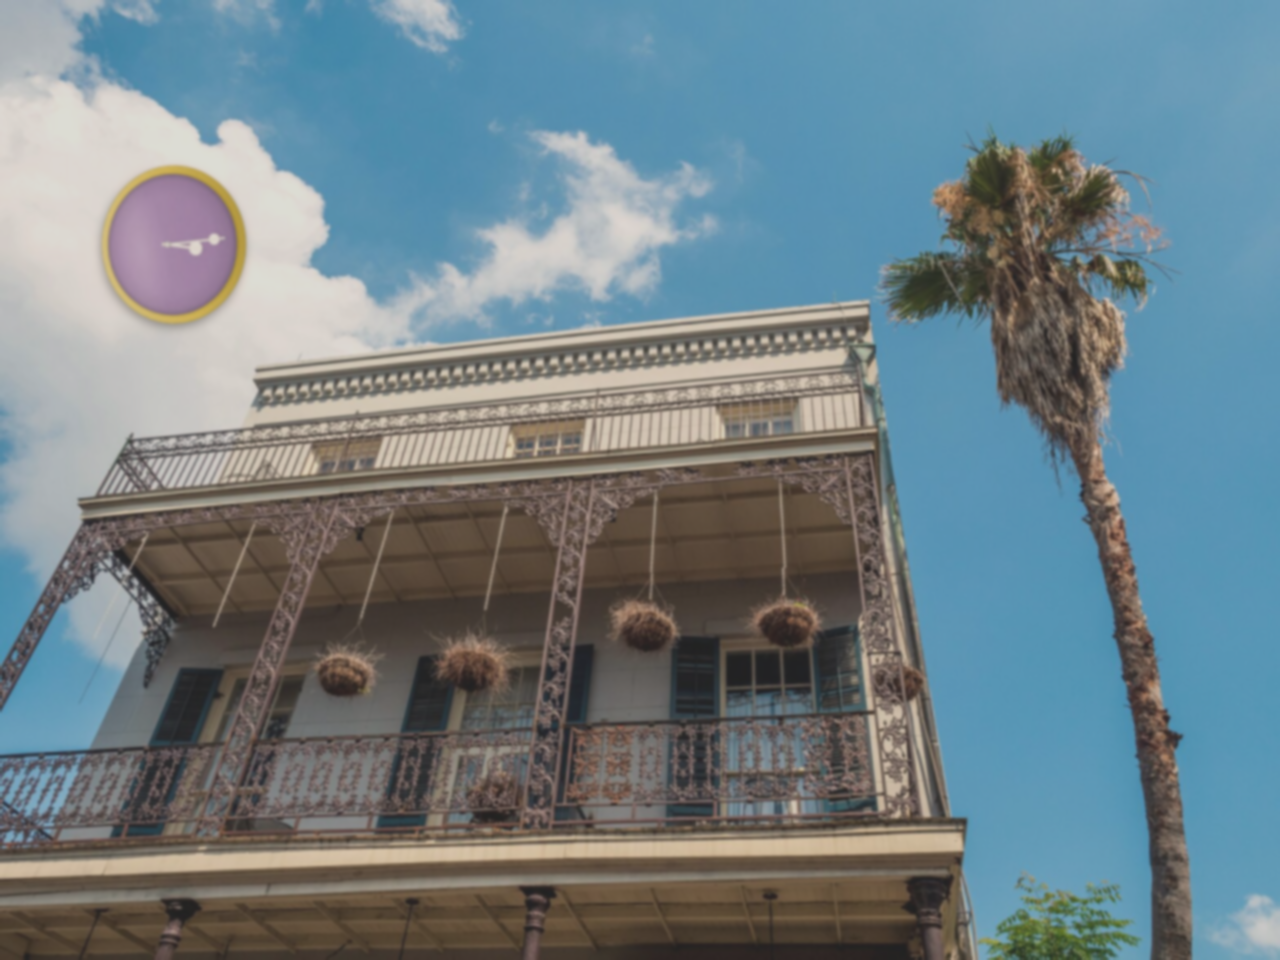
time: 3:14
